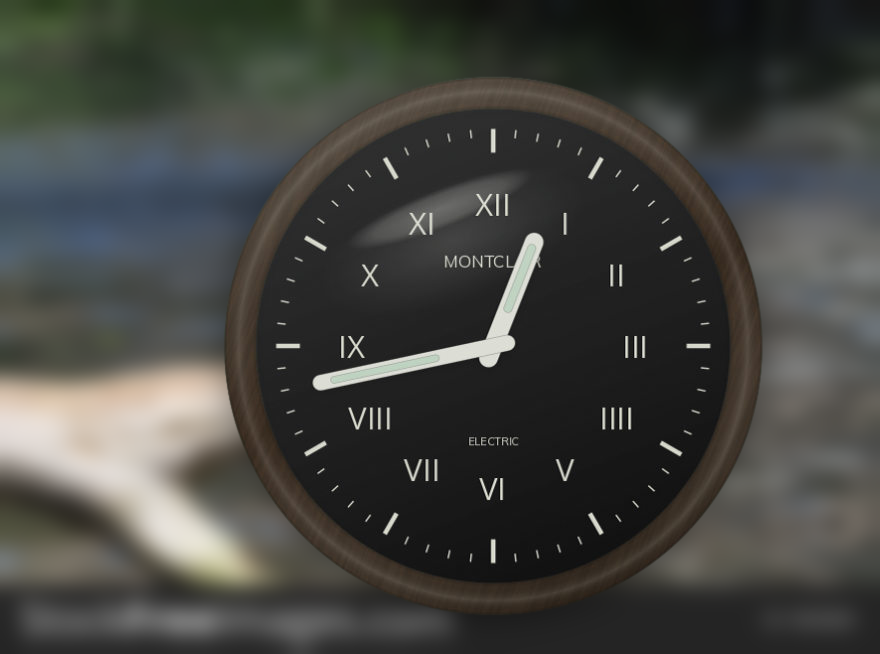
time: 12:43
